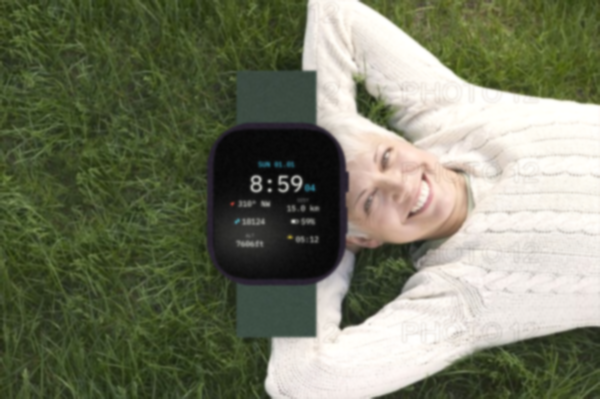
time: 8:59
